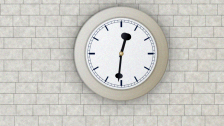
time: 12:31
